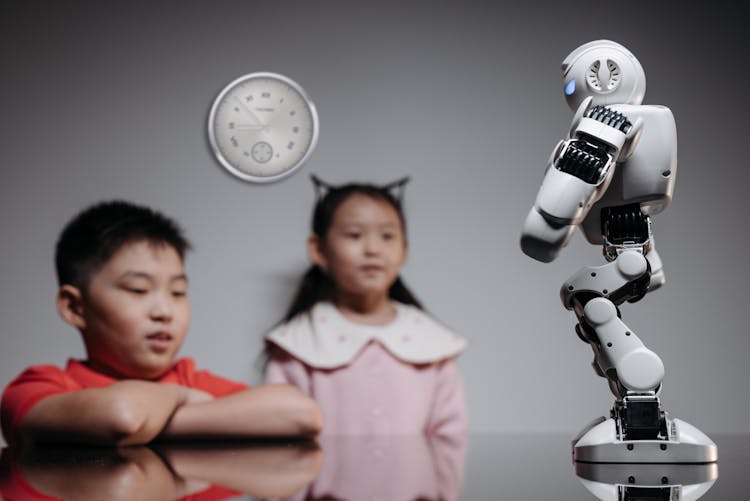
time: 8:52
